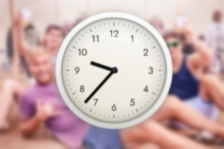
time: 9:37
